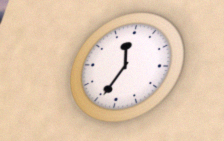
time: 11:34
